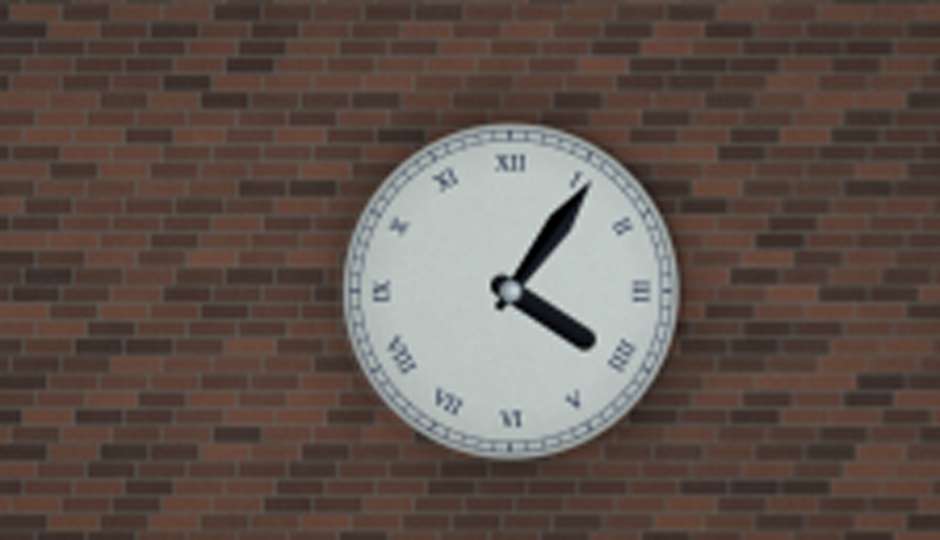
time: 4:06
